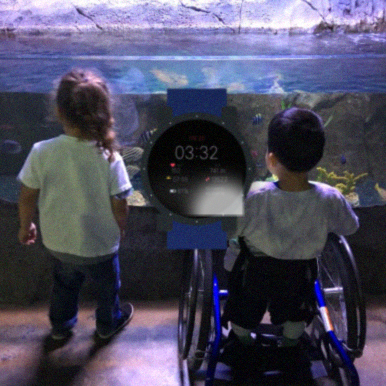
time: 3:32
